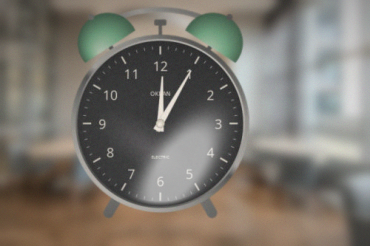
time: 12:05
